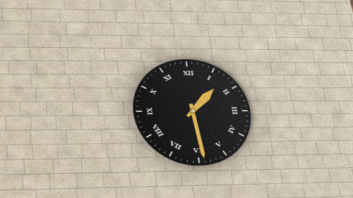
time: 1:29
